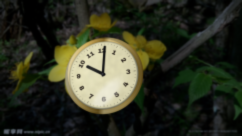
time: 10:01
